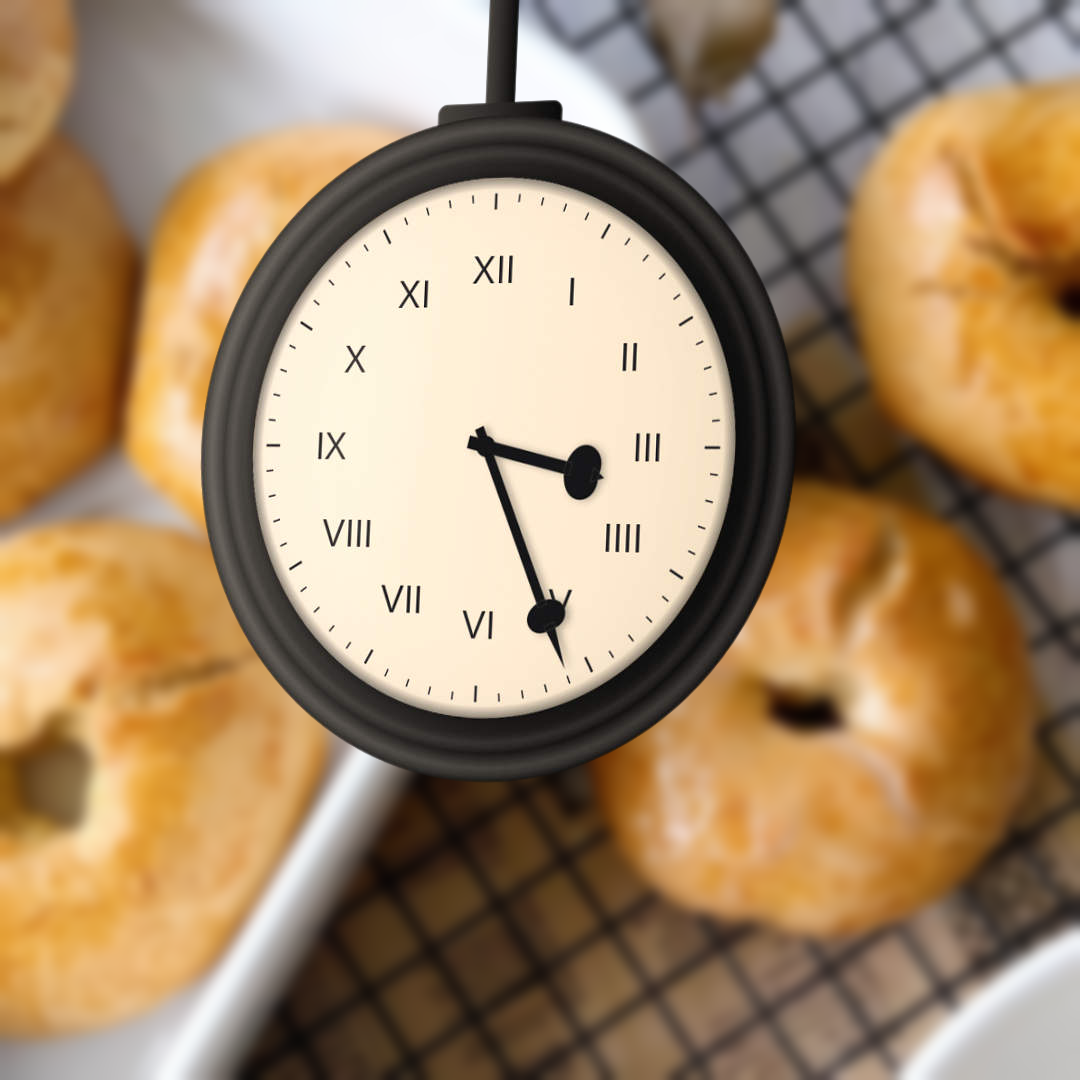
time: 3:26
